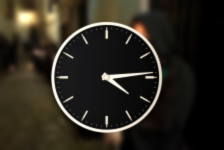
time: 4:14
